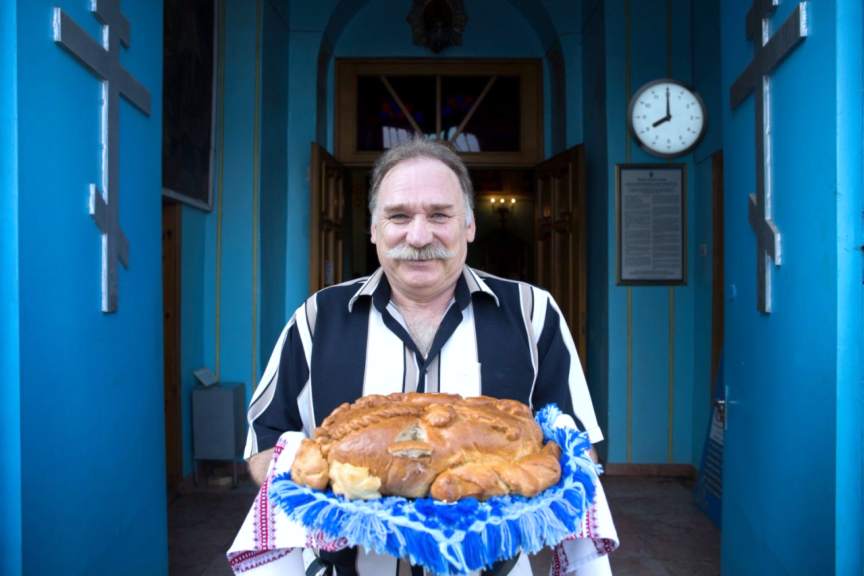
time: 8:00
